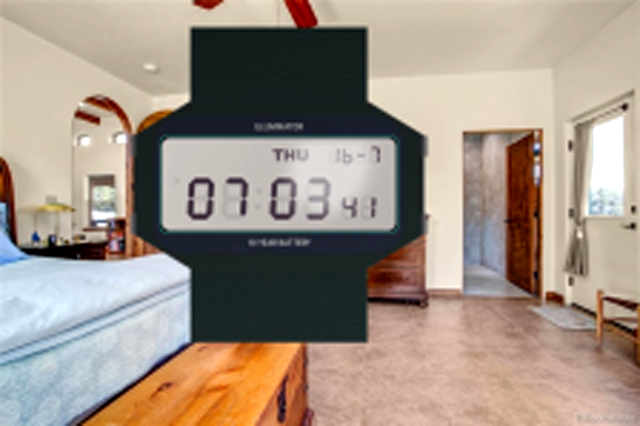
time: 7:03:41
